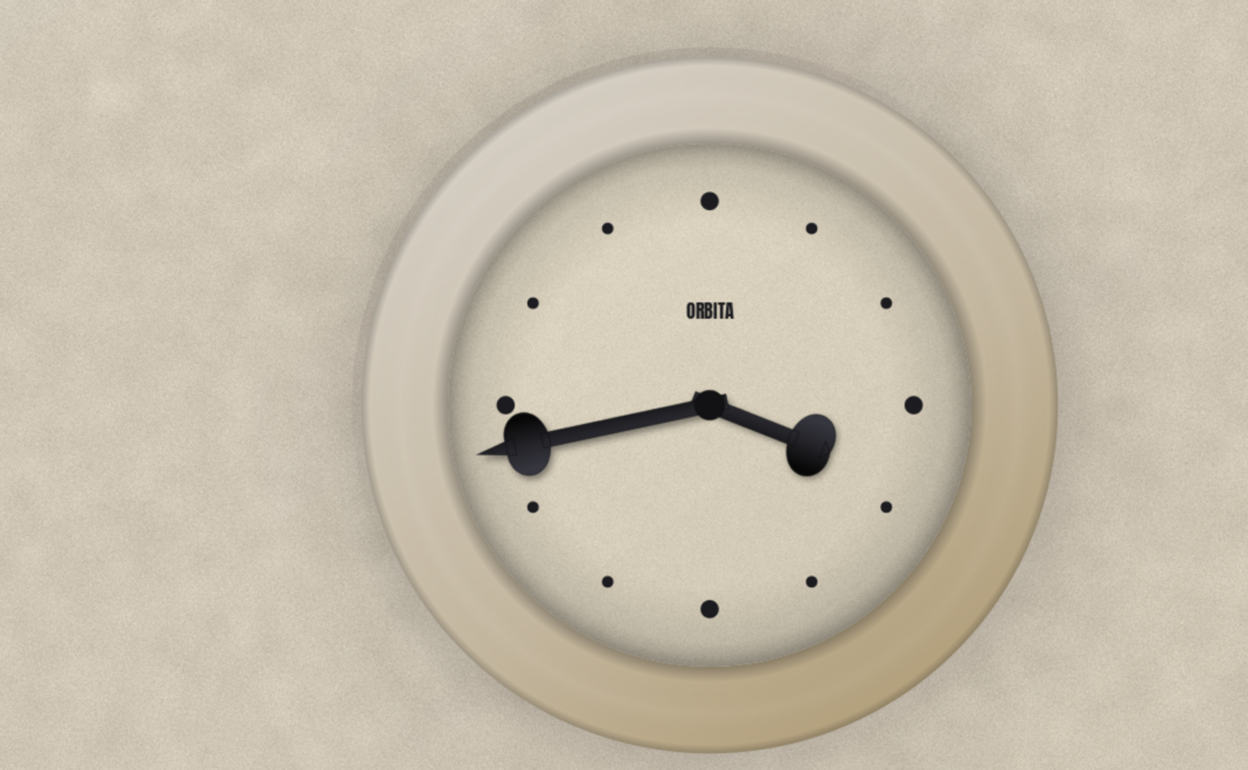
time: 3:43
